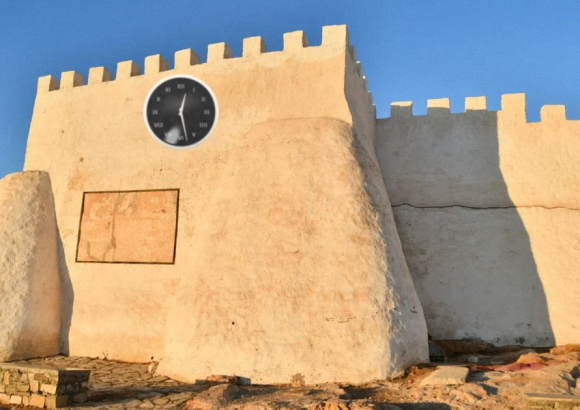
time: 12:28
